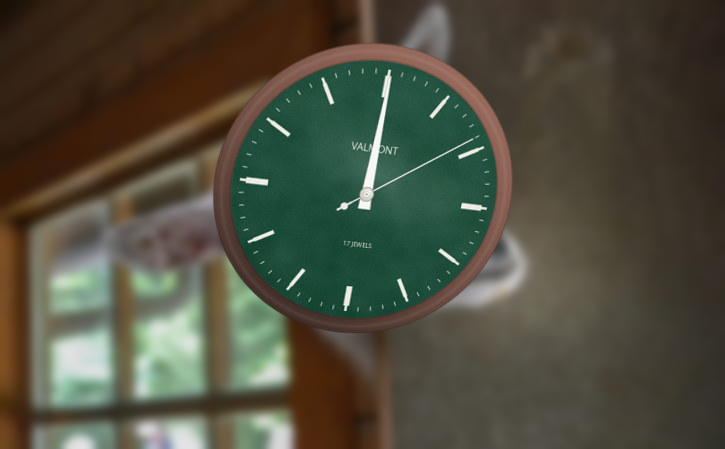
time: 12:00:09
